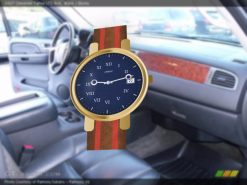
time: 9:13
